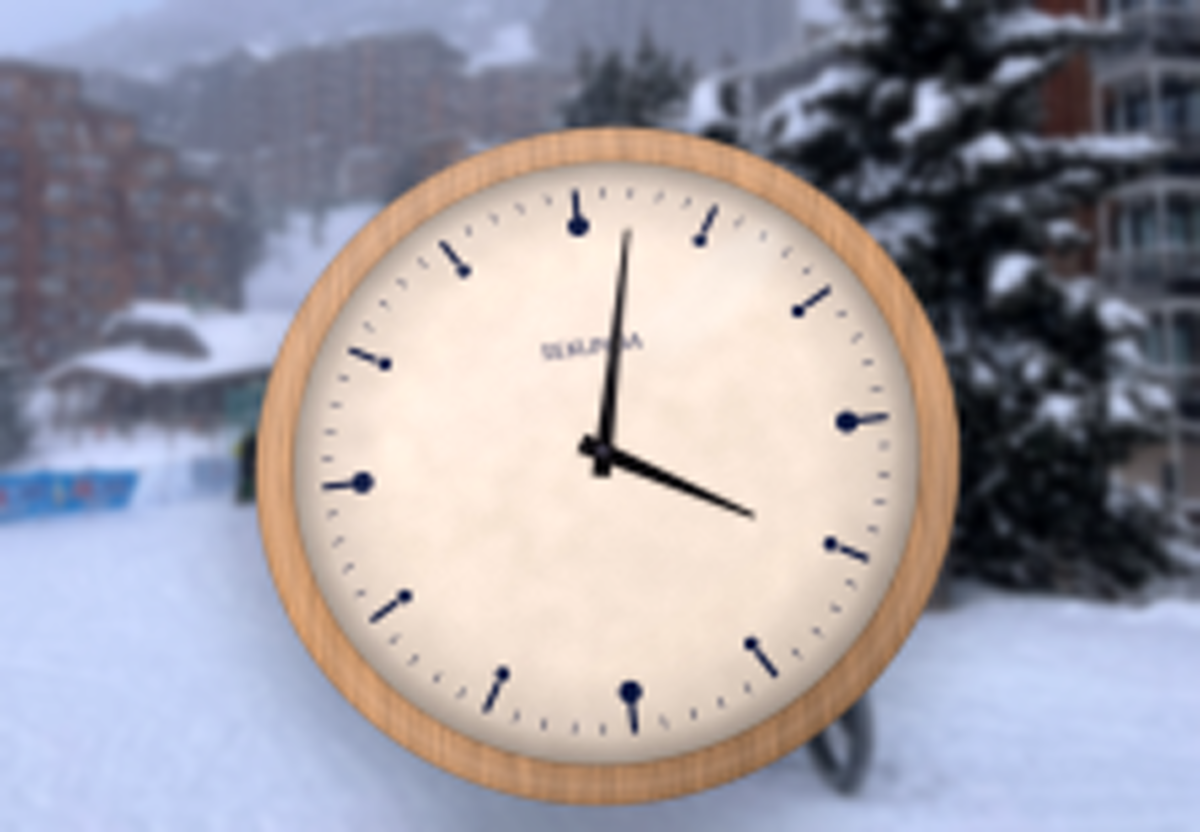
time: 4:02
